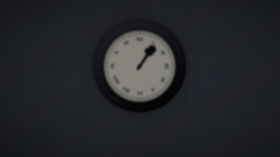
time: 1:06
